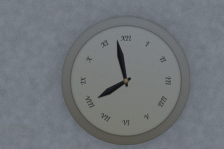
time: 7:58
